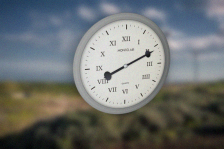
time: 8:11
